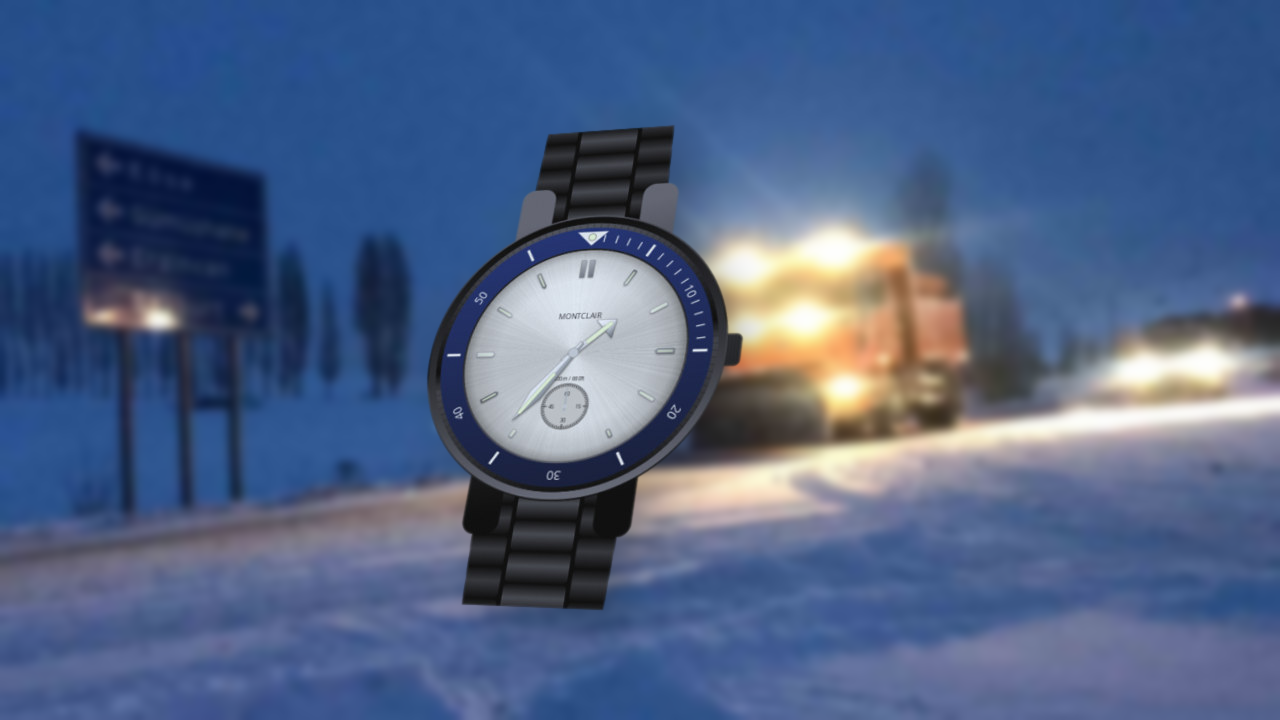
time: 1:36
